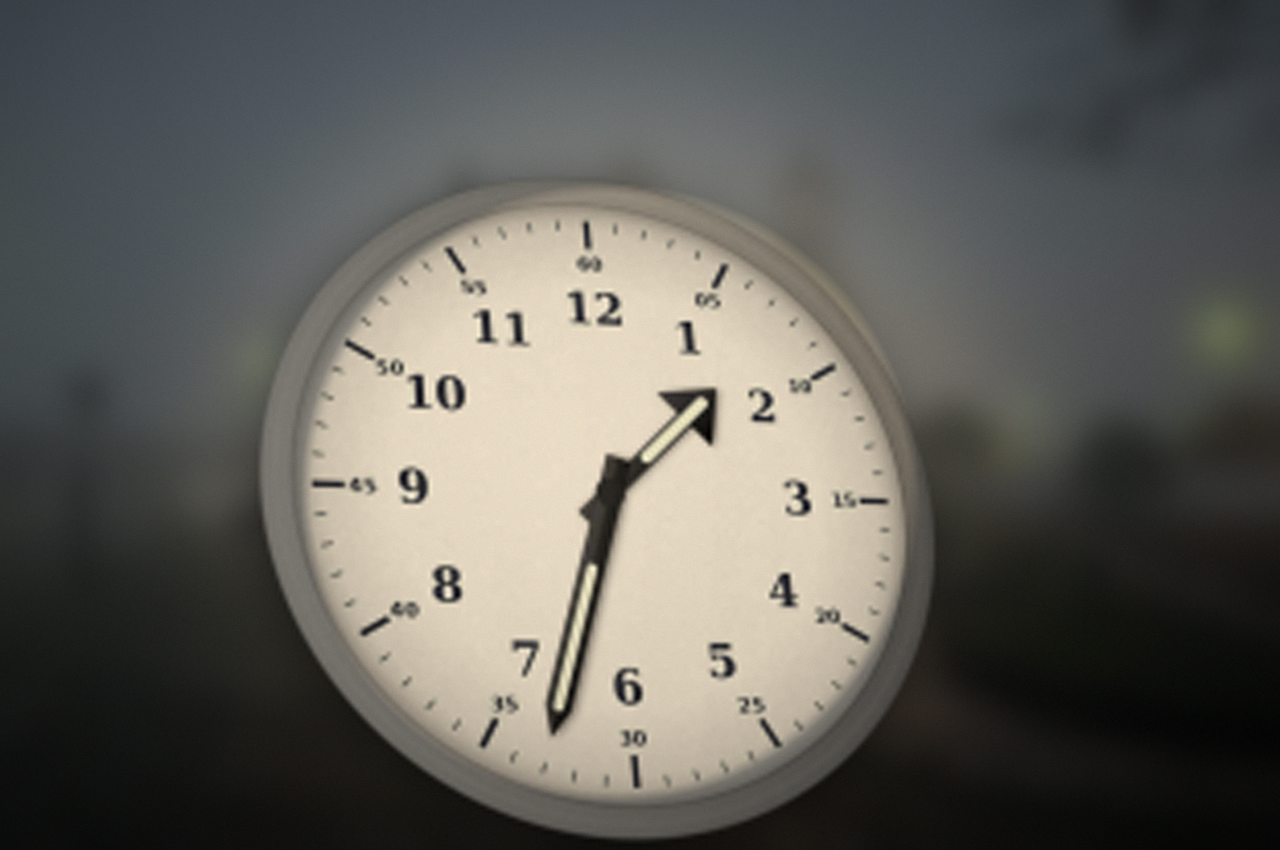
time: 1:33
